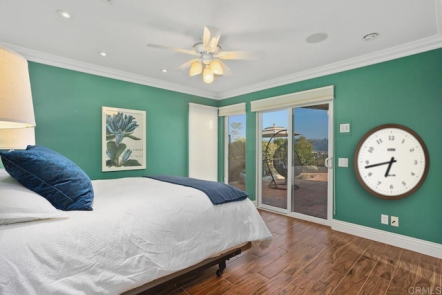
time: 6:43
